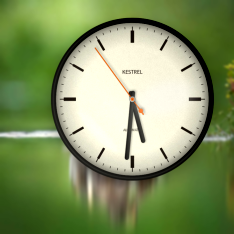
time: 5:30:54
